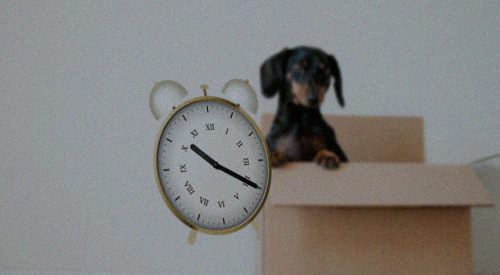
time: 10:20
